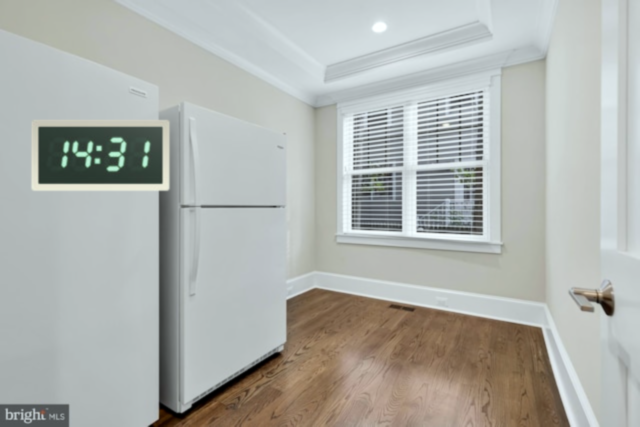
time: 14:31
